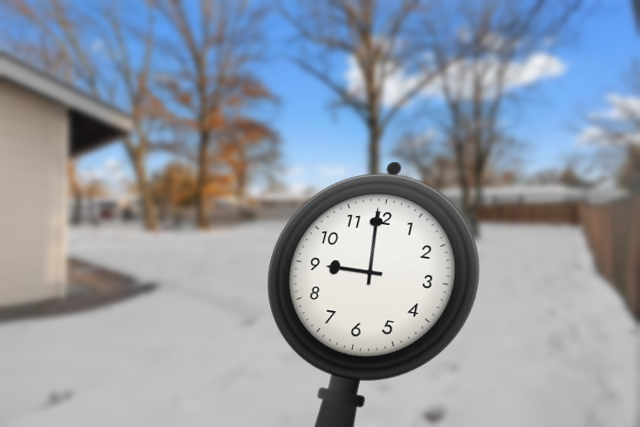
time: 8:59
